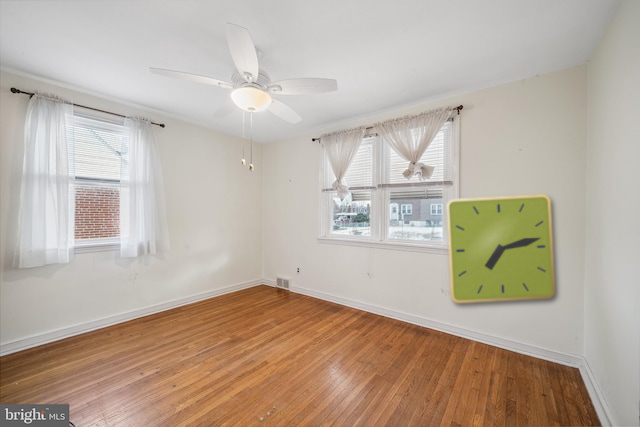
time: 7:13
